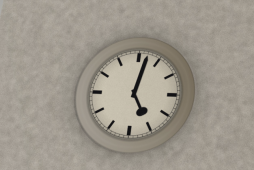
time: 5:02
